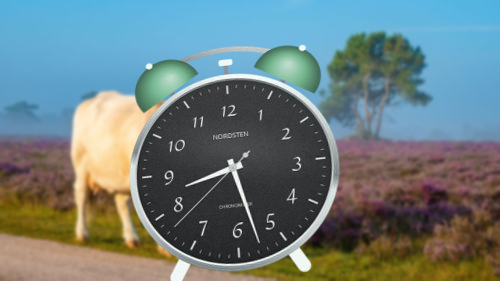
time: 8:27:38
